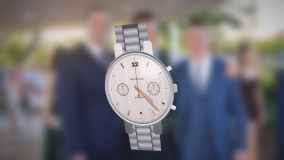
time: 4:23
